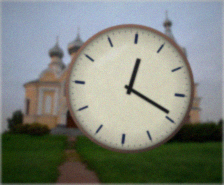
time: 12:19
